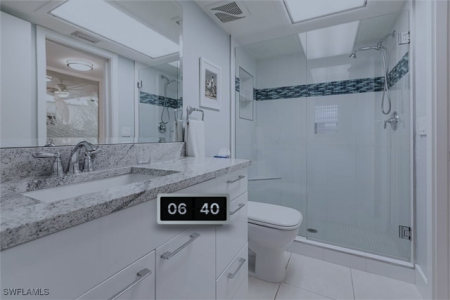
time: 6:40
